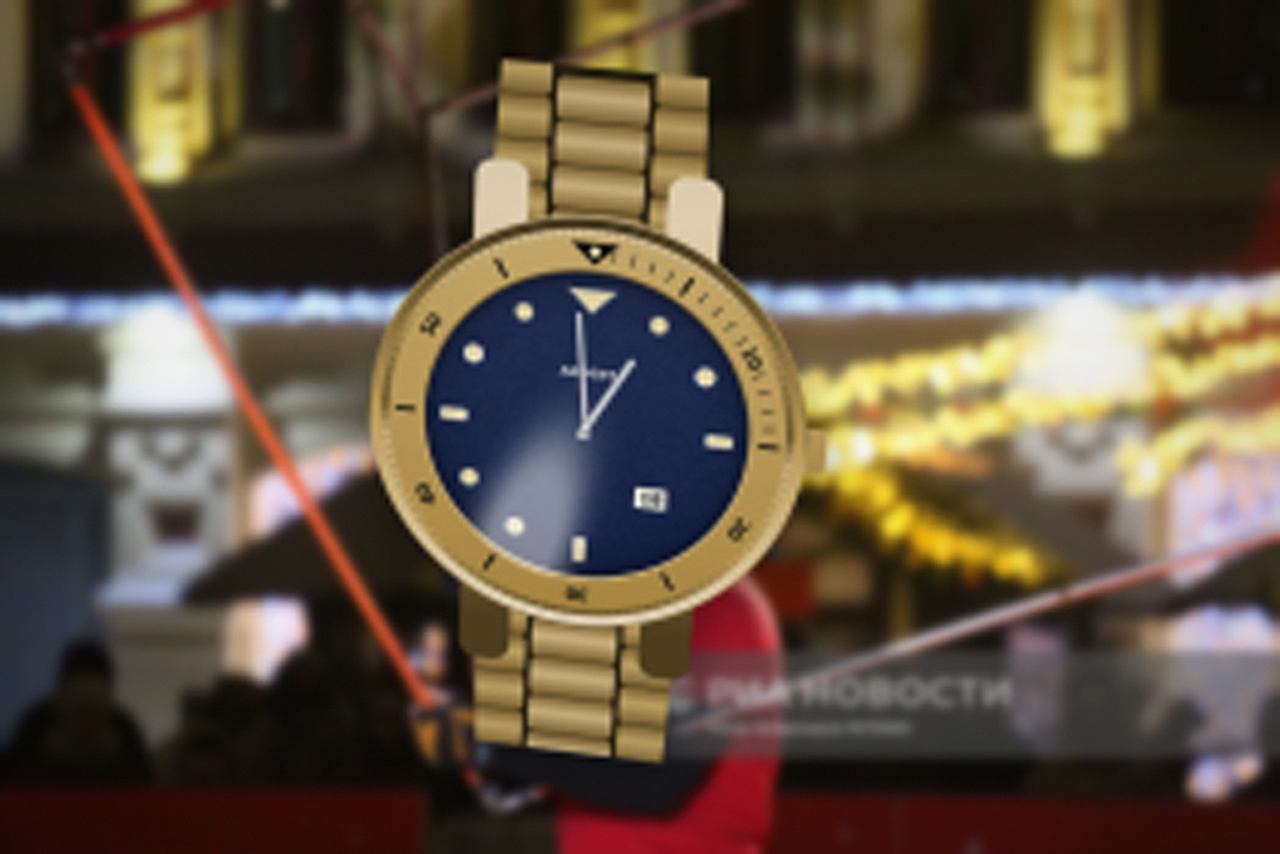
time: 12:59
